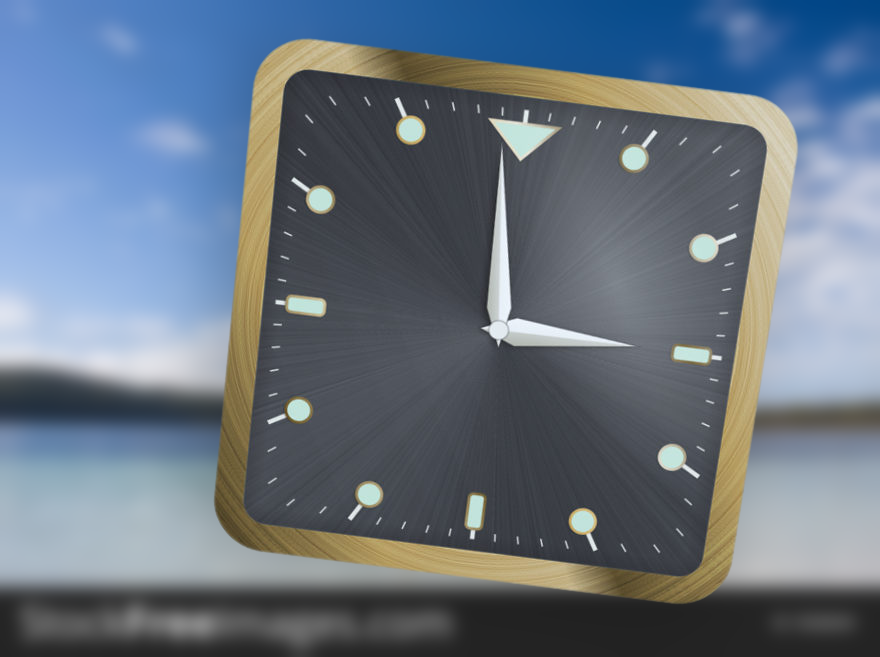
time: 2:59
